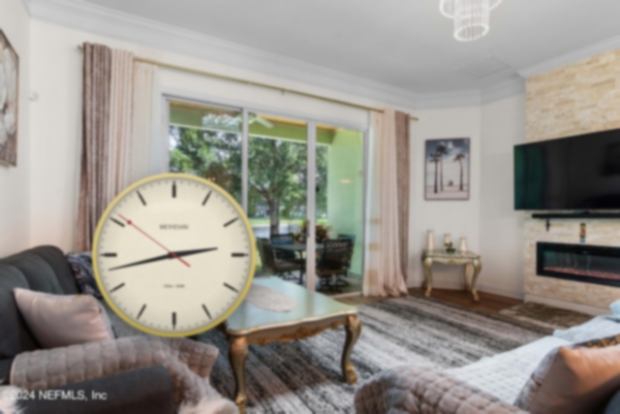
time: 2:42:51
